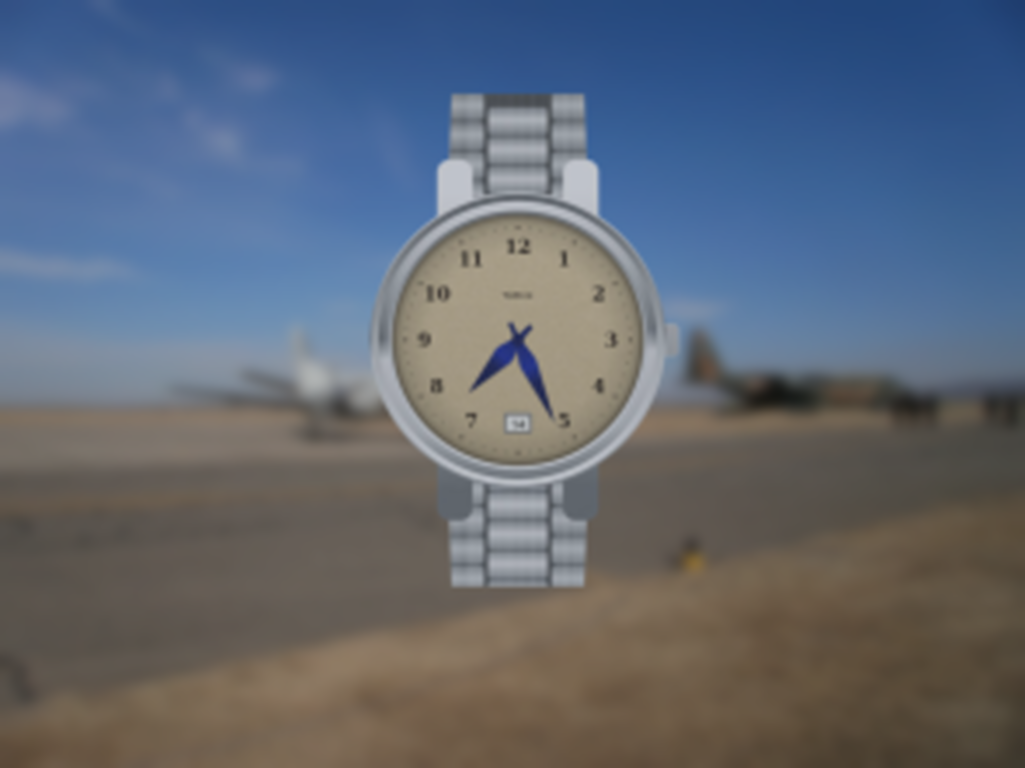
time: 7:26
